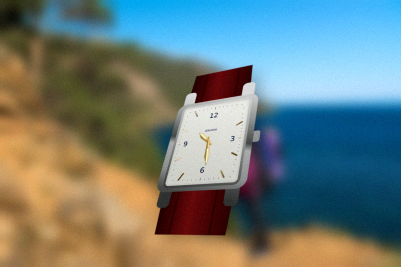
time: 10:29
